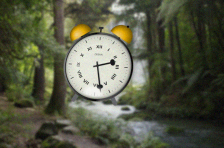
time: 2:28
